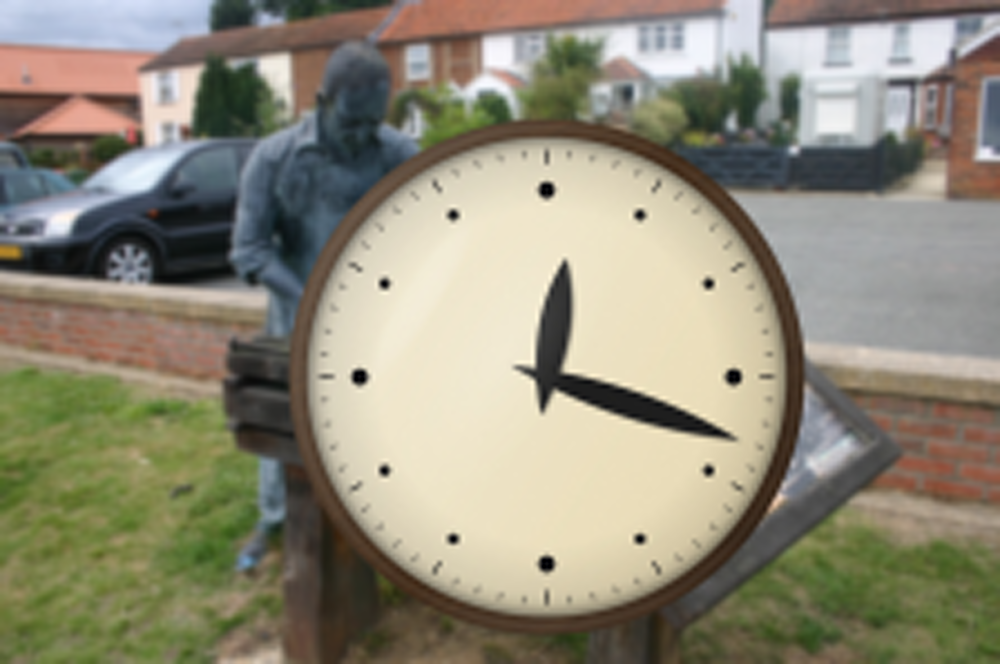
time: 12:18
